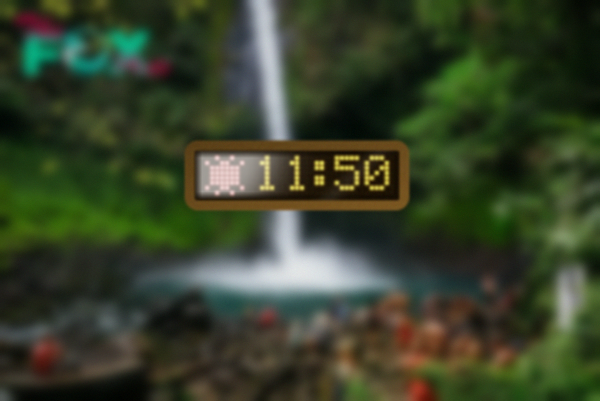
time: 11:50
